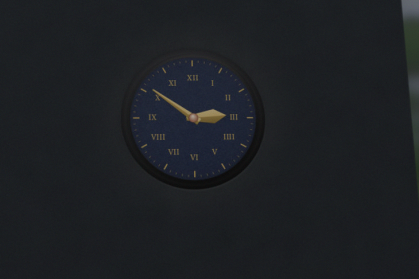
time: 2:51
